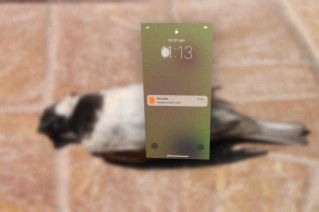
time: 11:13
